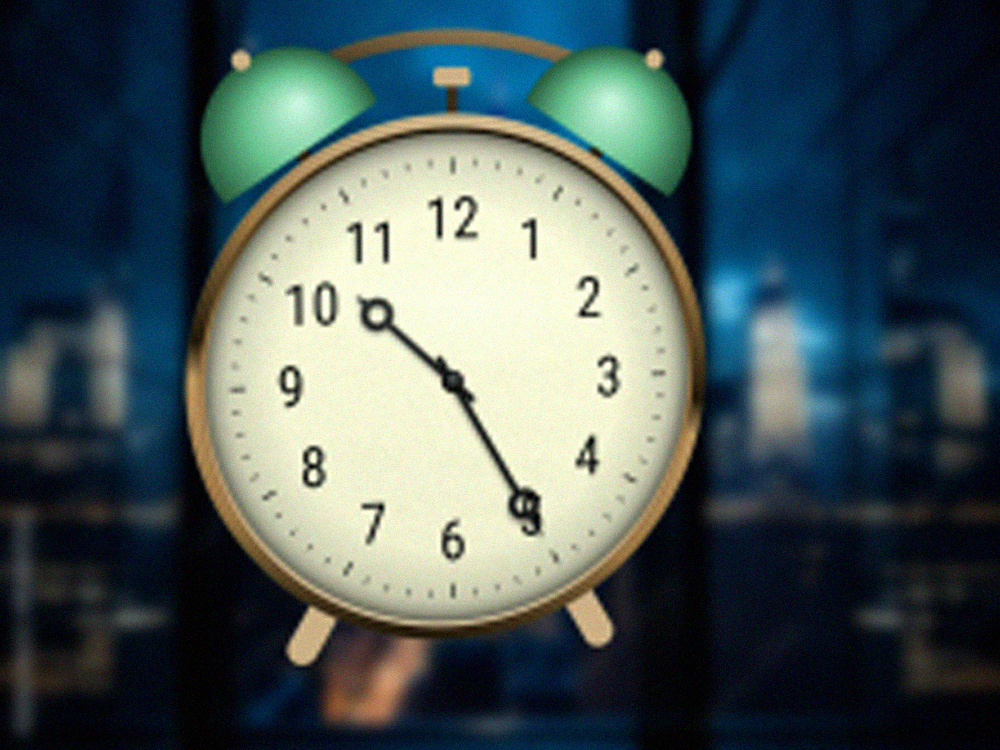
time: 10:25
